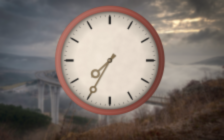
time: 7:35
